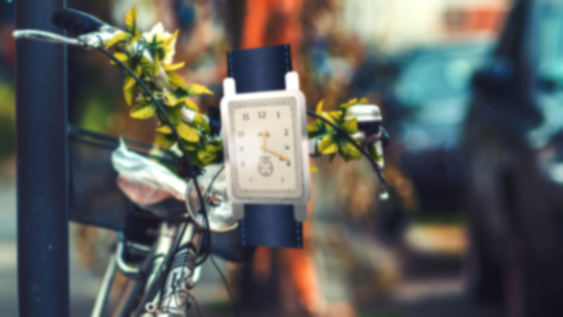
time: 12:19
